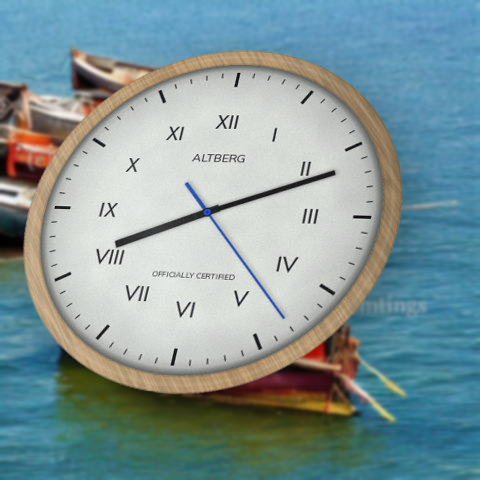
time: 8:11:23
